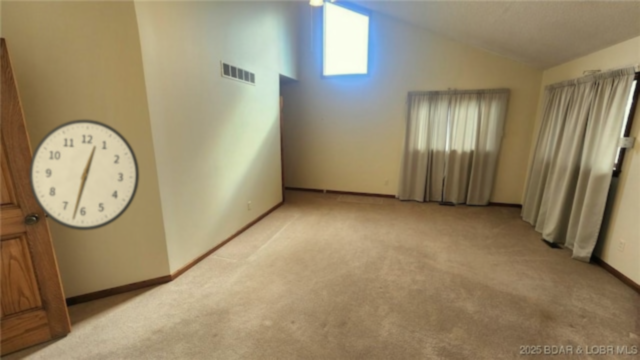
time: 12:32
